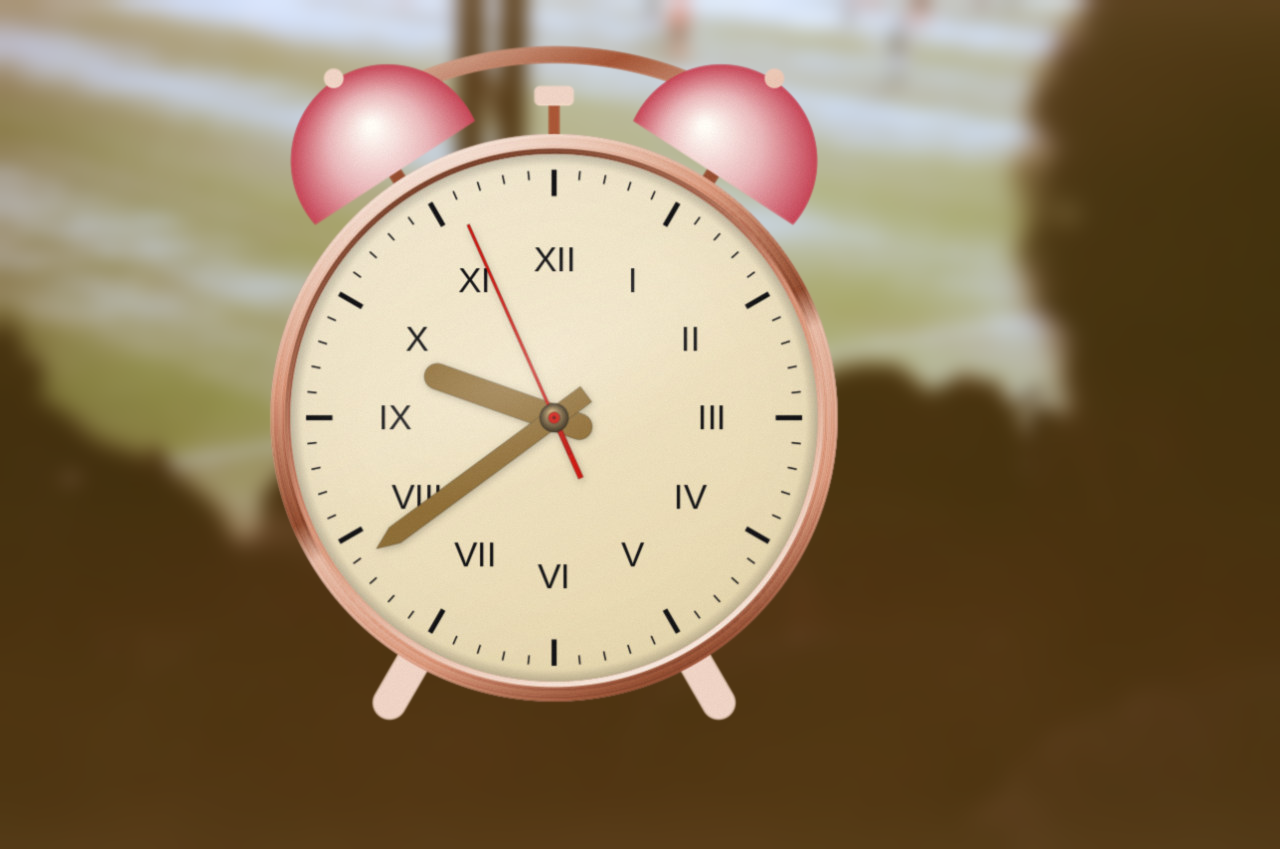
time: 9:38:56
